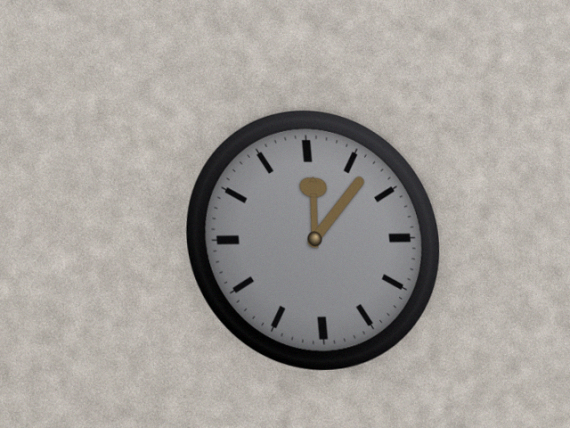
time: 12:07
